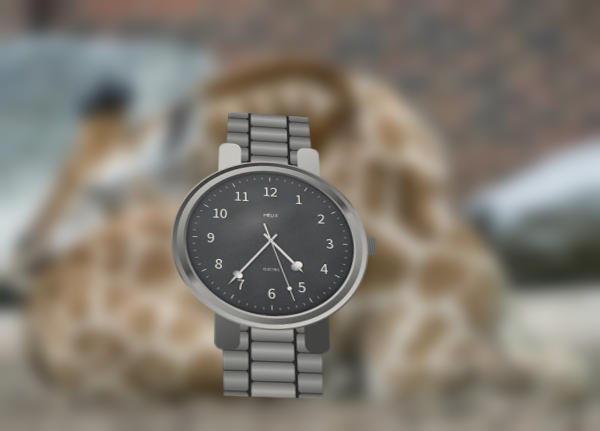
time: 4:36:27
